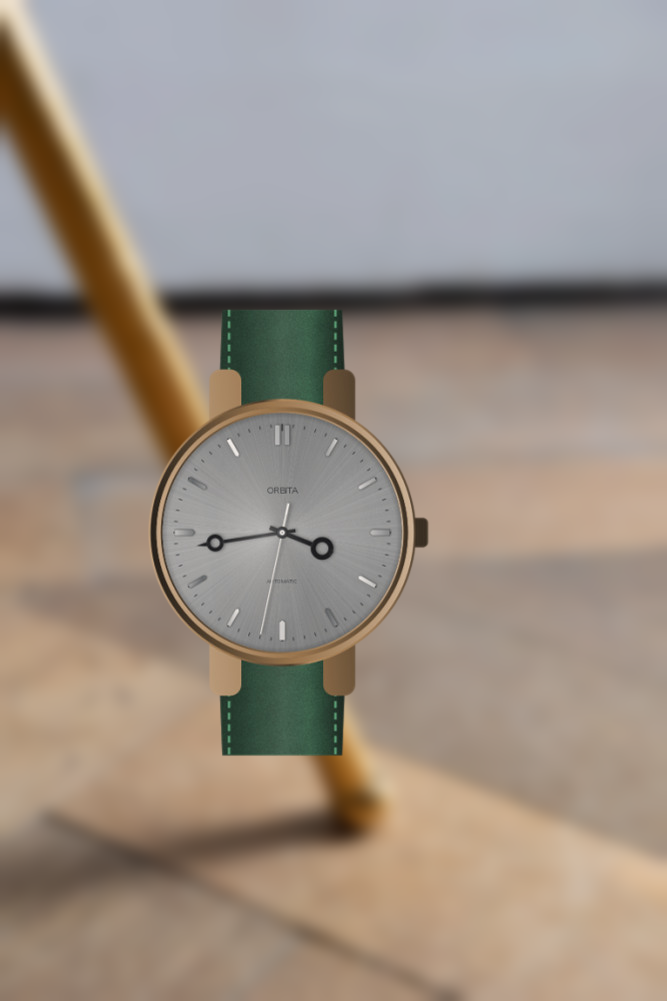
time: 3:43:32
